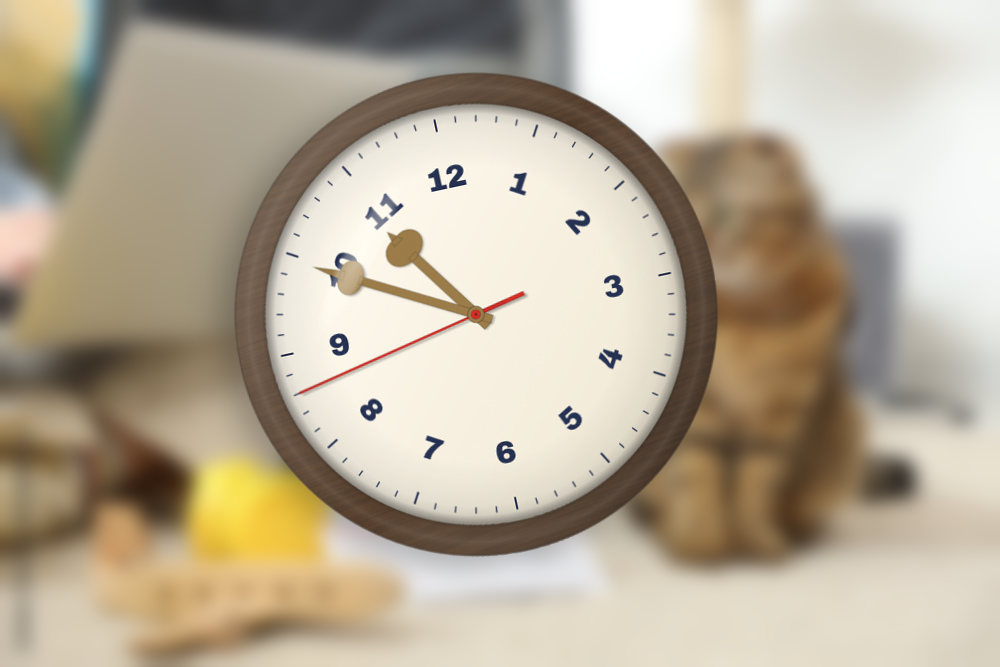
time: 10:49:43
